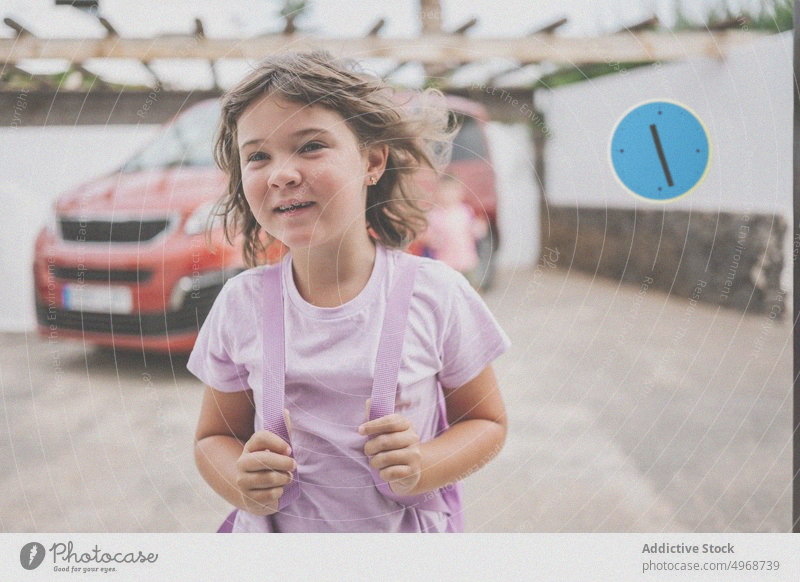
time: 11:27
